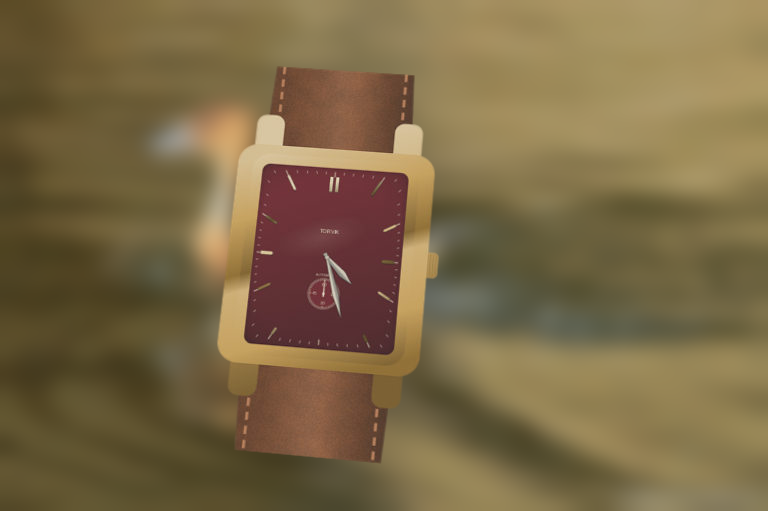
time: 4:27
